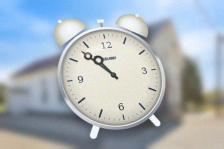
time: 10:53
